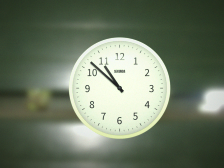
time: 10:52
